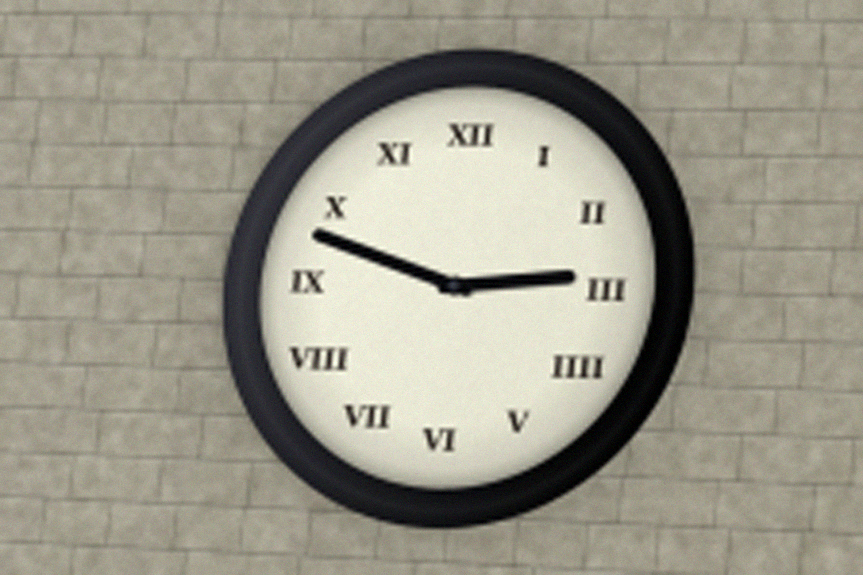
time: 2:48
